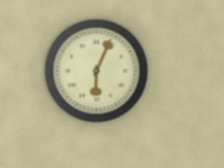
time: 6:04
